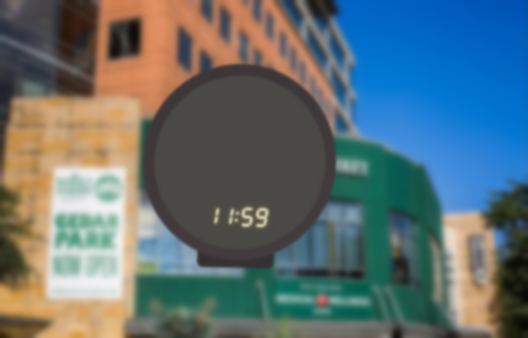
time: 11:59
